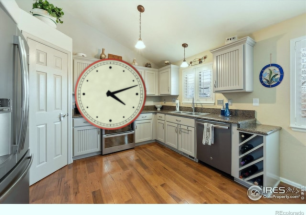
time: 4:12
